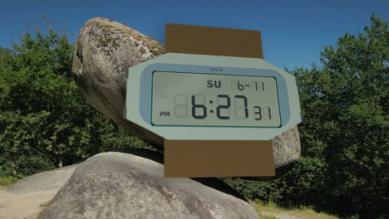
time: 6:27:31
